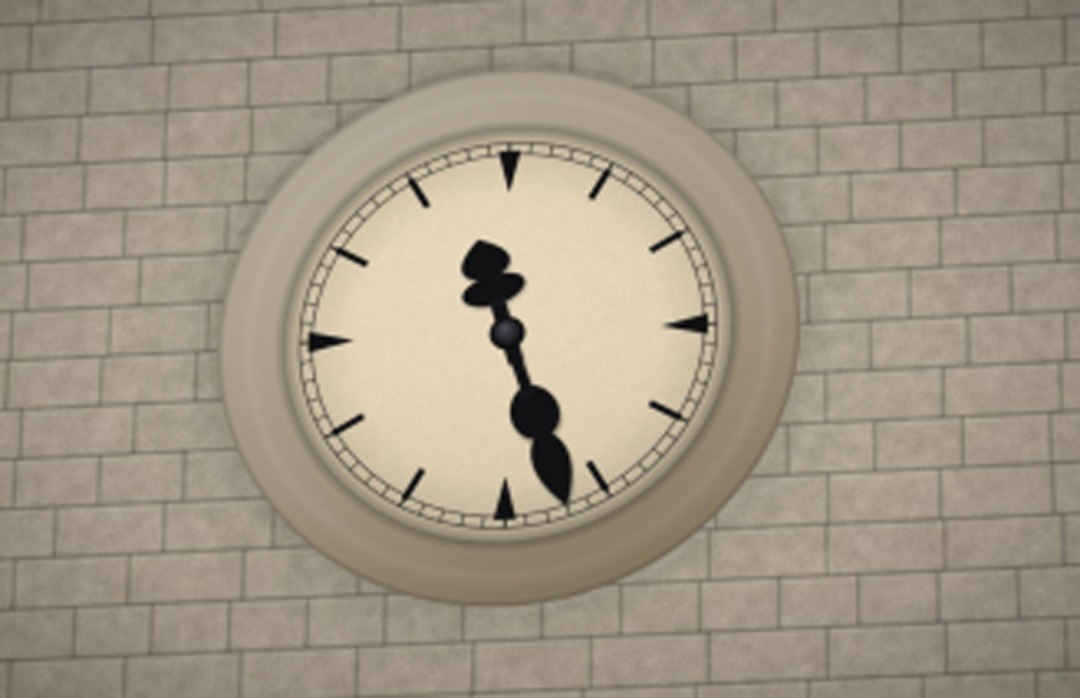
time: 11:27
